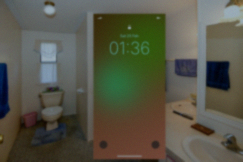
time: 1:36
